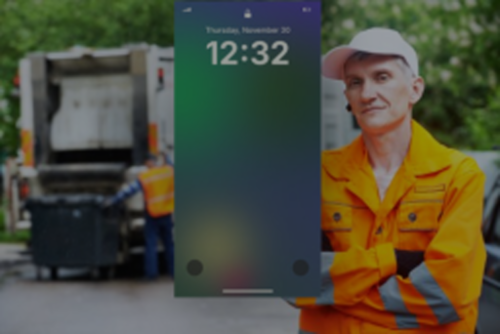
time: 12:32
